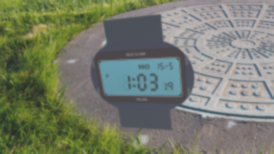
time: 1:03
